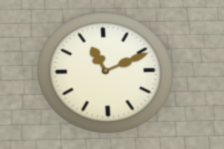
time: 11:11
